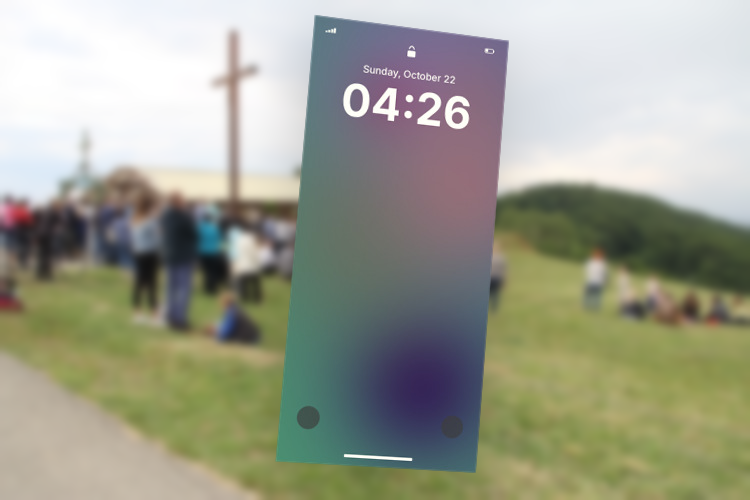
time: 4:26
